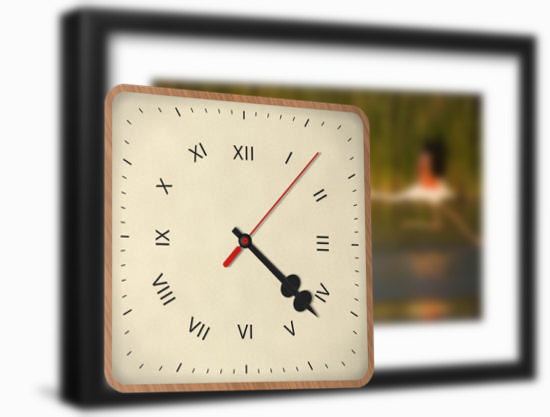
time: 4:22:07
